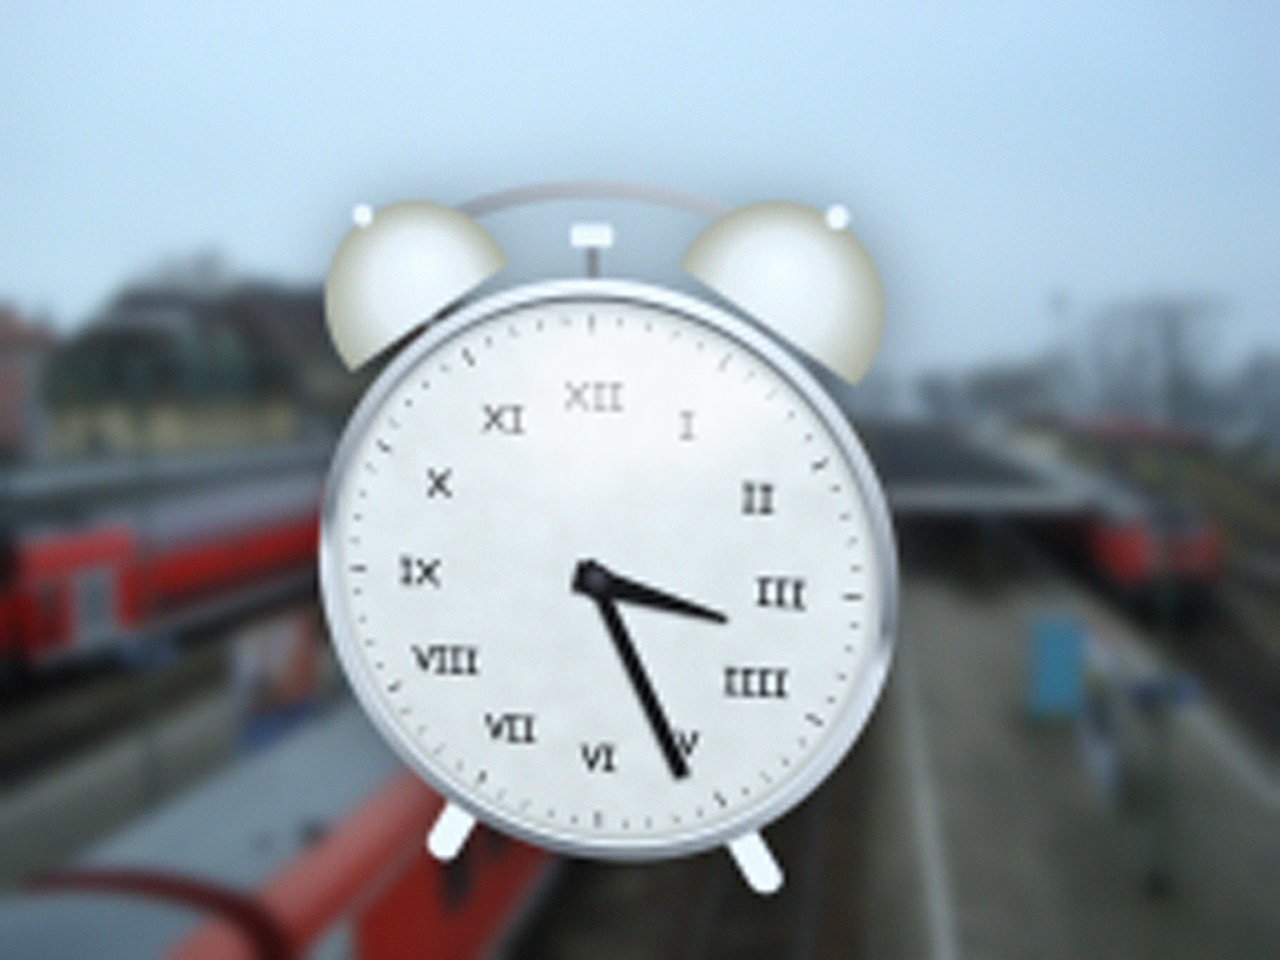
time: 3:26
